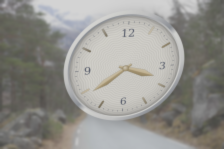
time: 3:39
